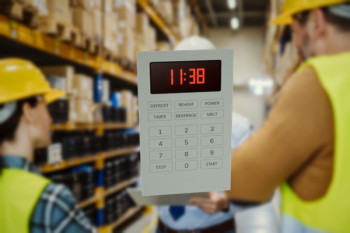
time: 11:38
